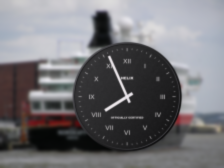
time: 7:56
